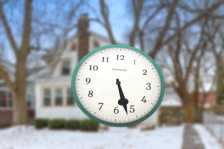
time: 5:27
